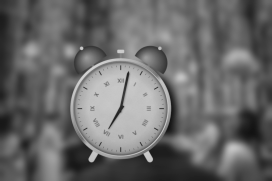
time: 7:02
